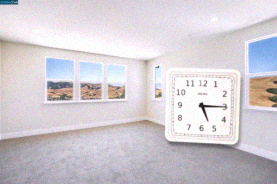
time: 5:15
